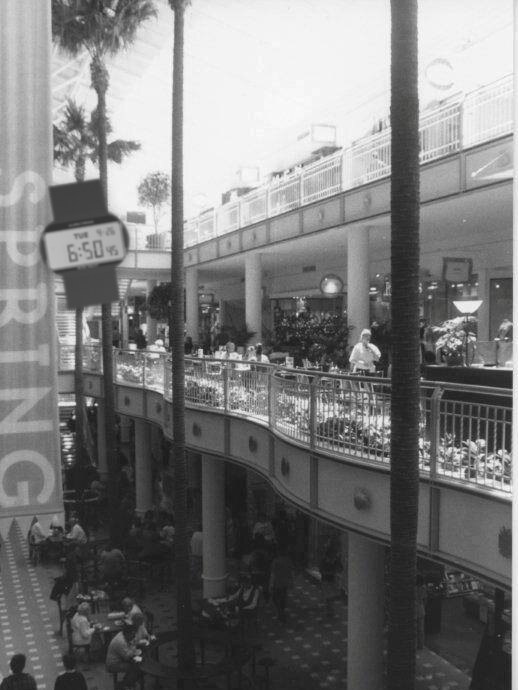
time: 6:50
